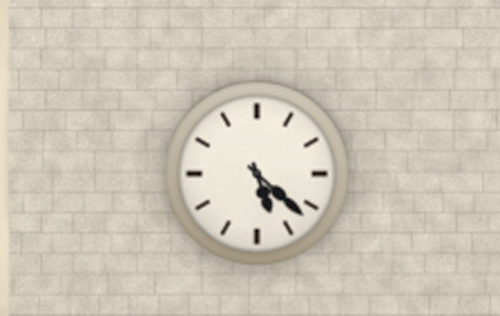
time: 5:22
